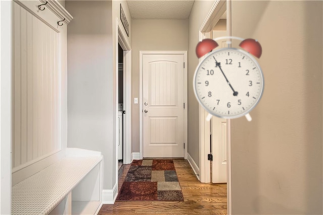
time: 4:55
